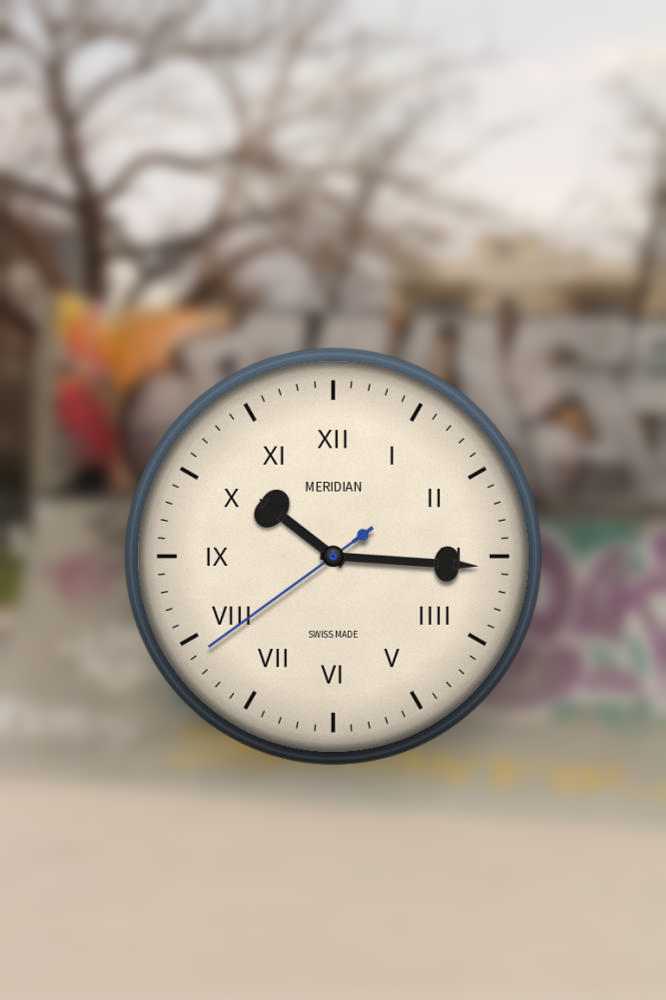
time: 10:15:39
